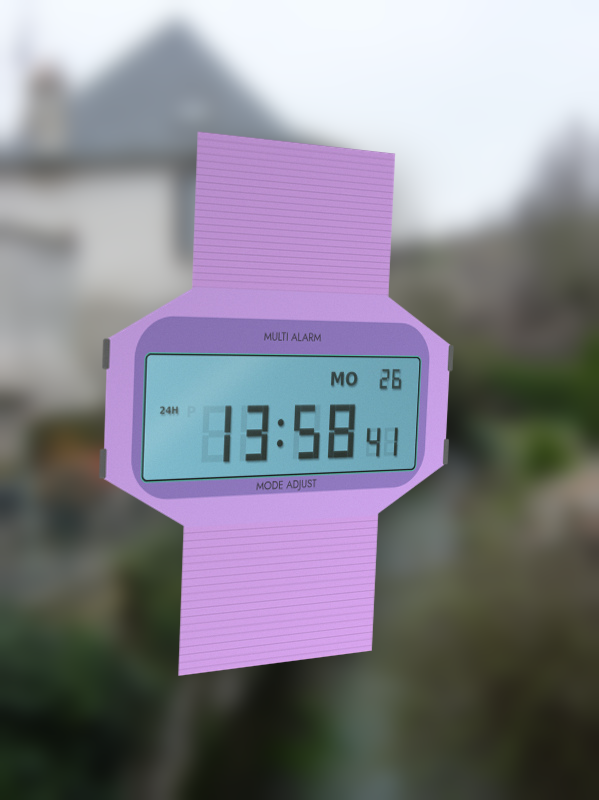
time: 13:58:41
